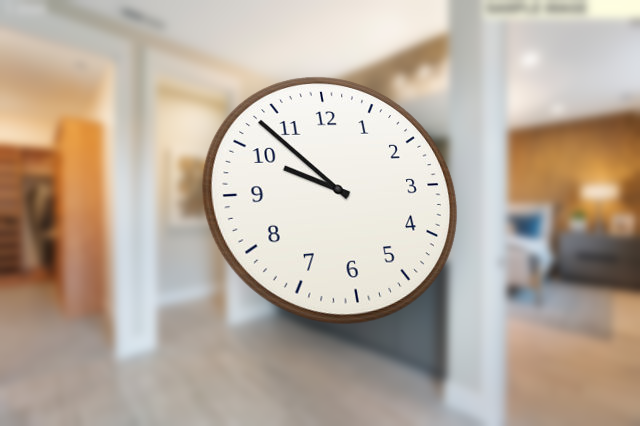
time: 9:53
